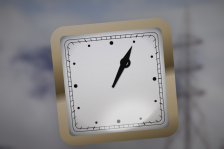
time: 1:05
